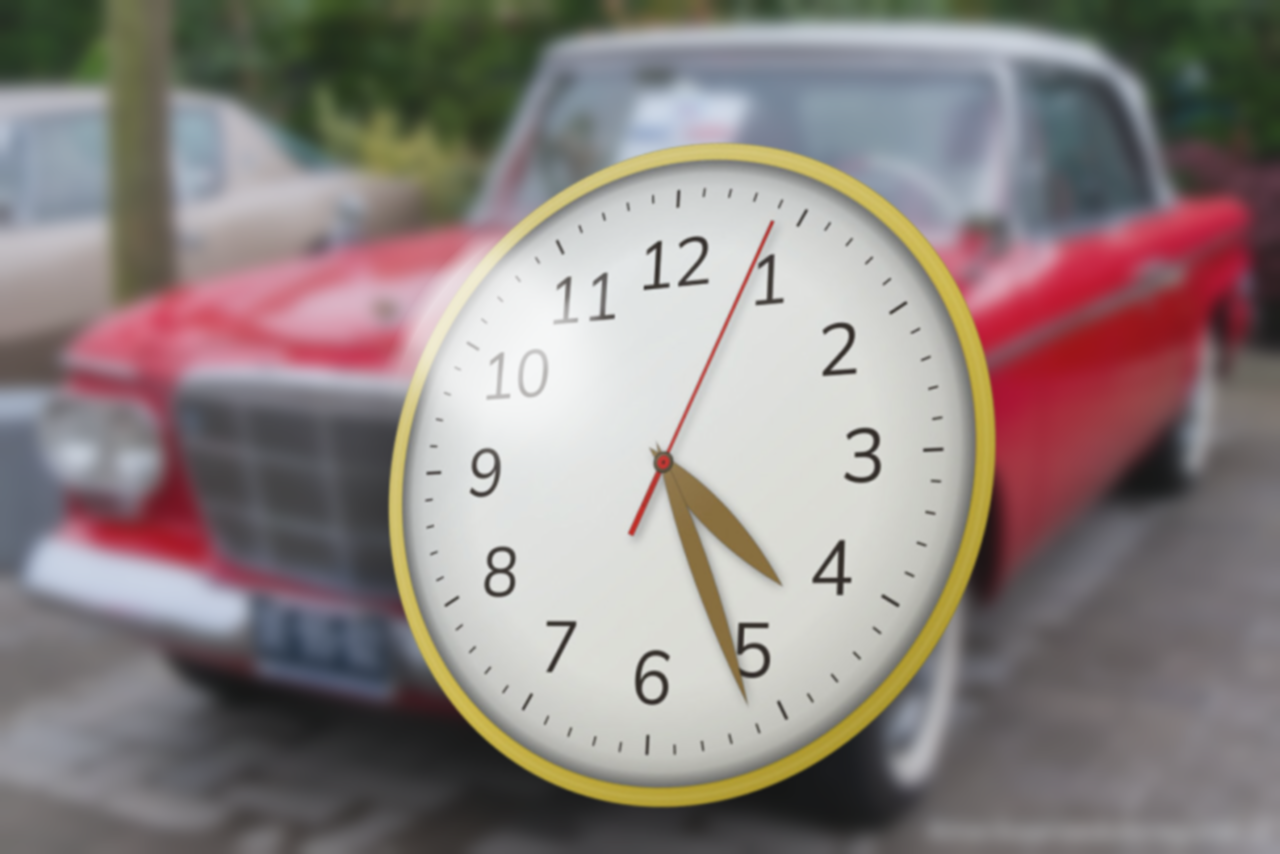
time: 4:26:04
